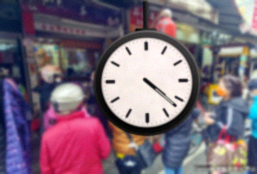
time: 4:22
